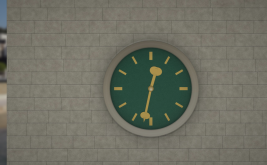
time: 12:32
